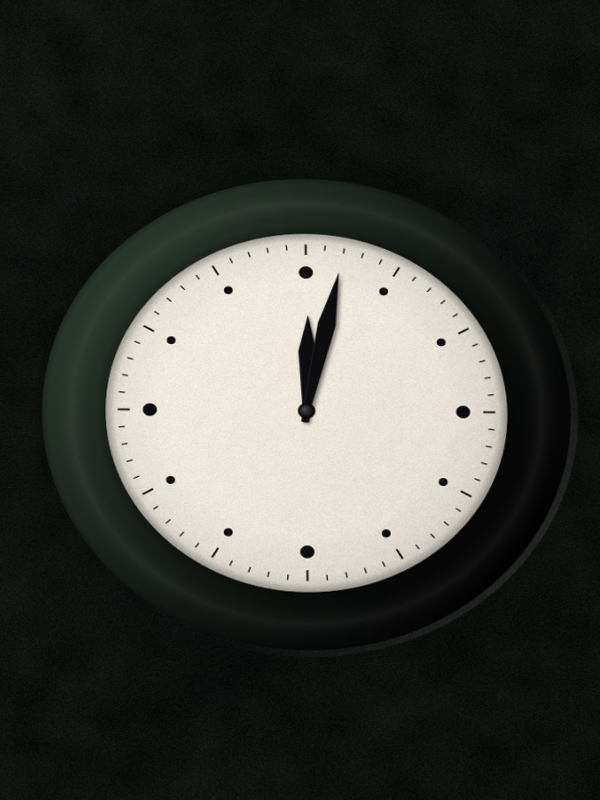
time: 12:02
